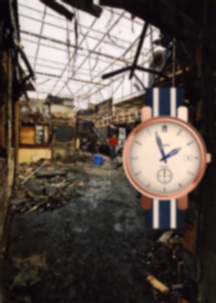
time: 1:57
